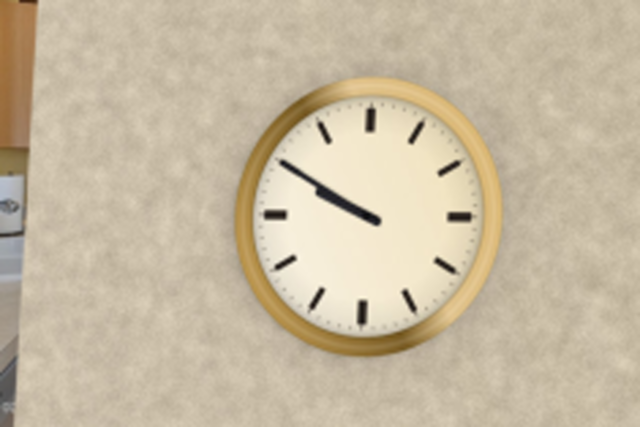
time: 9:50
